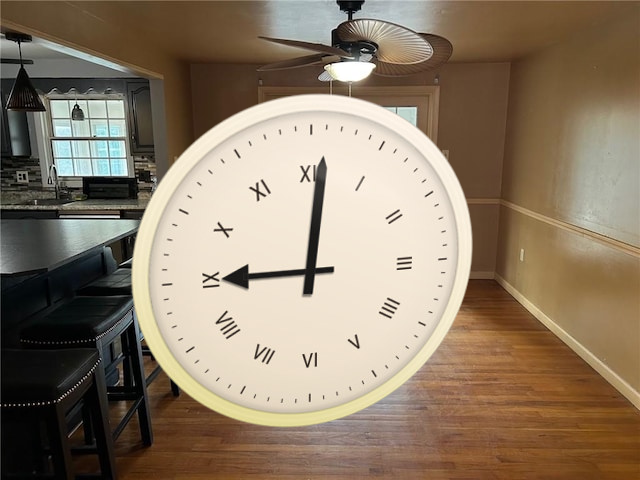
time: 9:01
